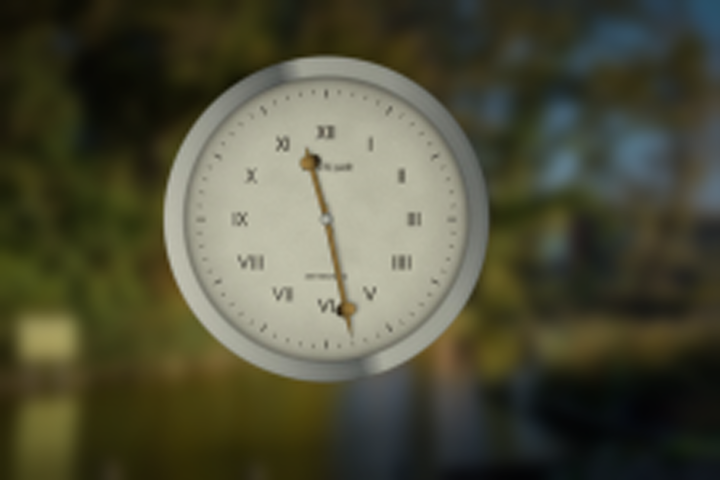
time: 11:28
